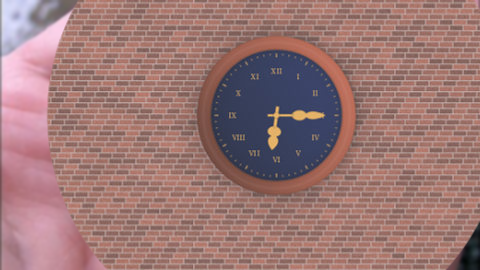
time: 6:15
